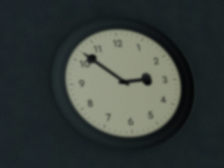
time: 2:52
